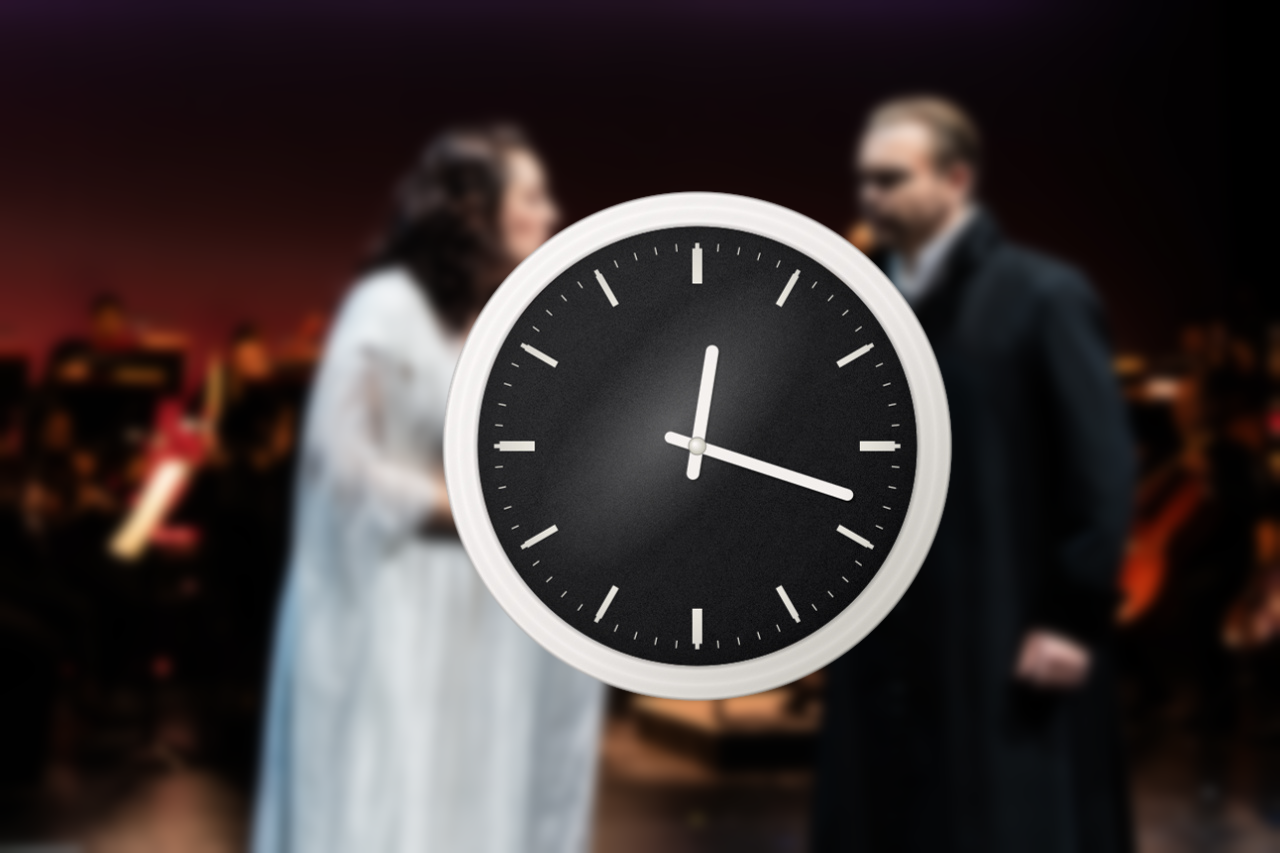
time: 12:18
